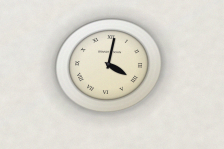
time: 4:01
